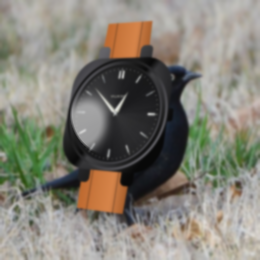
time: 12:52
